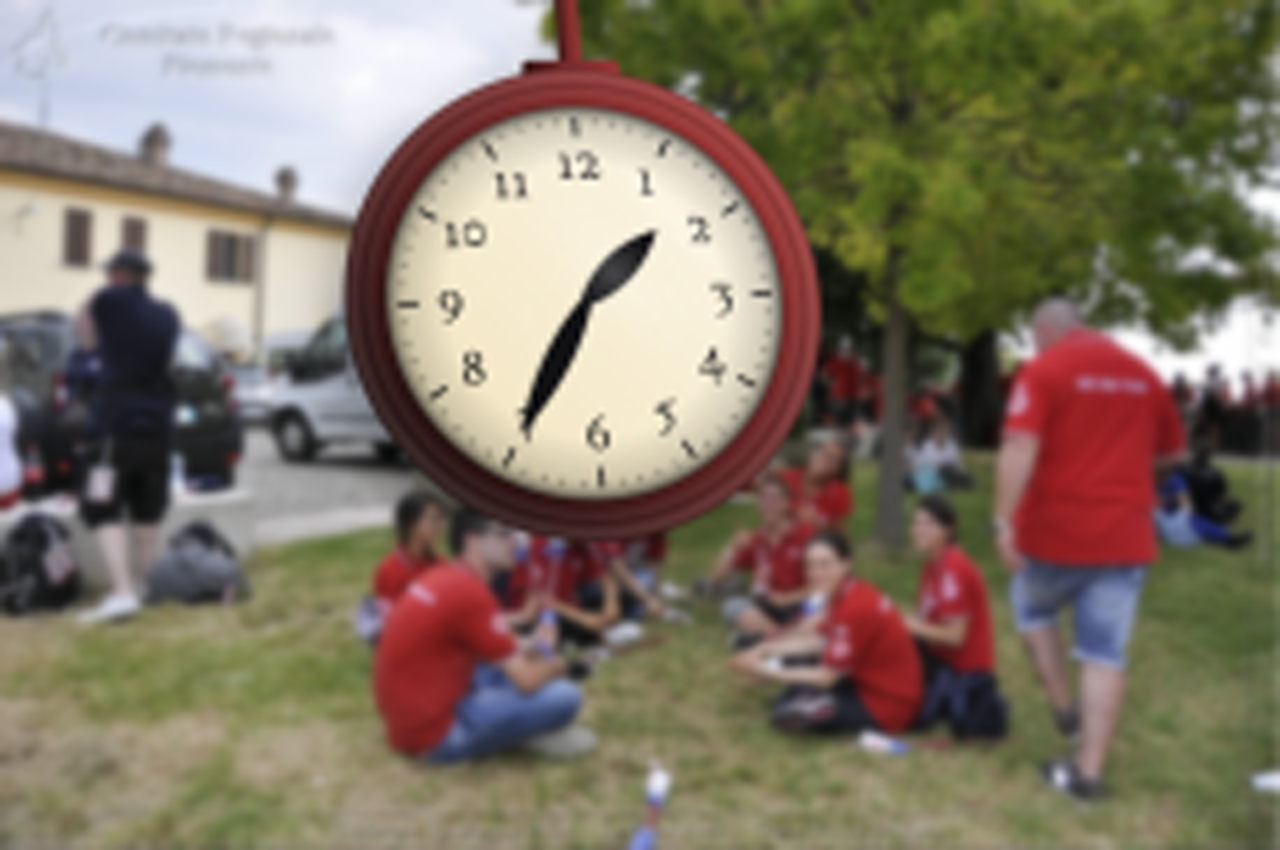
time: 1:35
